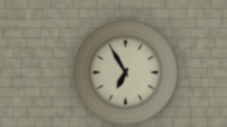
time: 6:55
